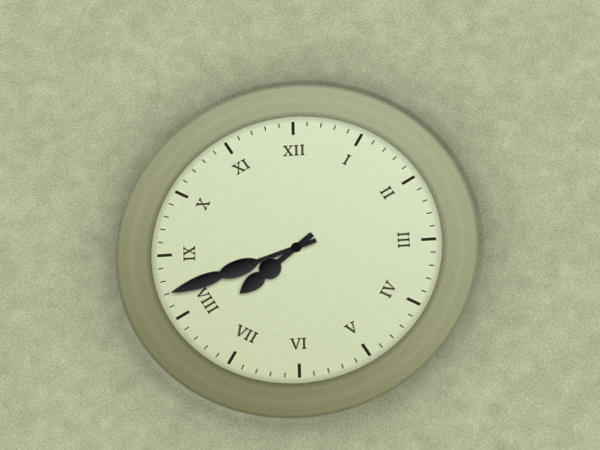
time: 7:42
